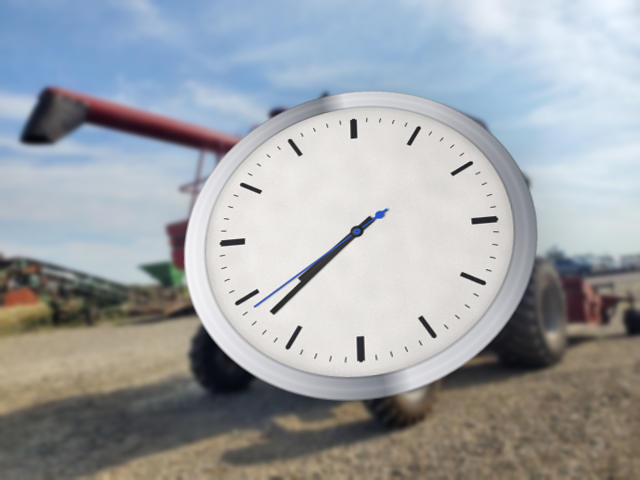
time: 7:37:39
